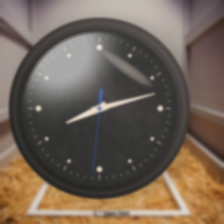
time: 8:12:31
